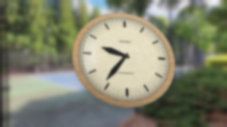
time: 9:36
